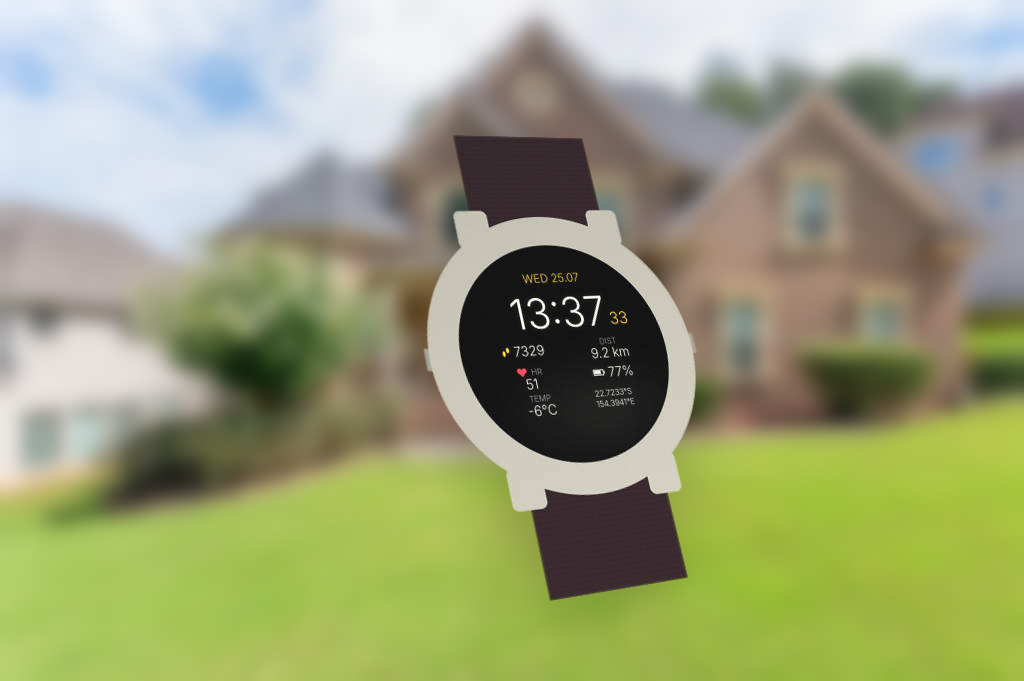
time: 13:37:33
